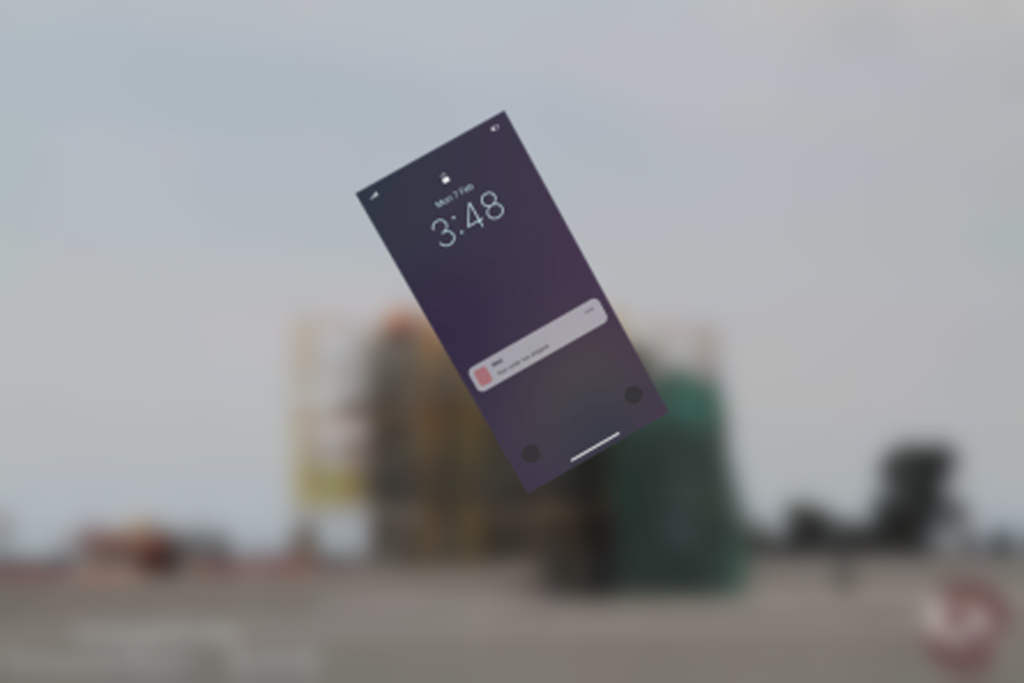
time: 3:48
